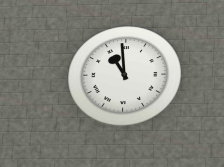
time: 10:59
